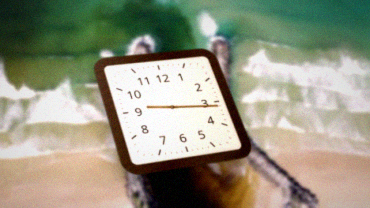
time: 9:16
